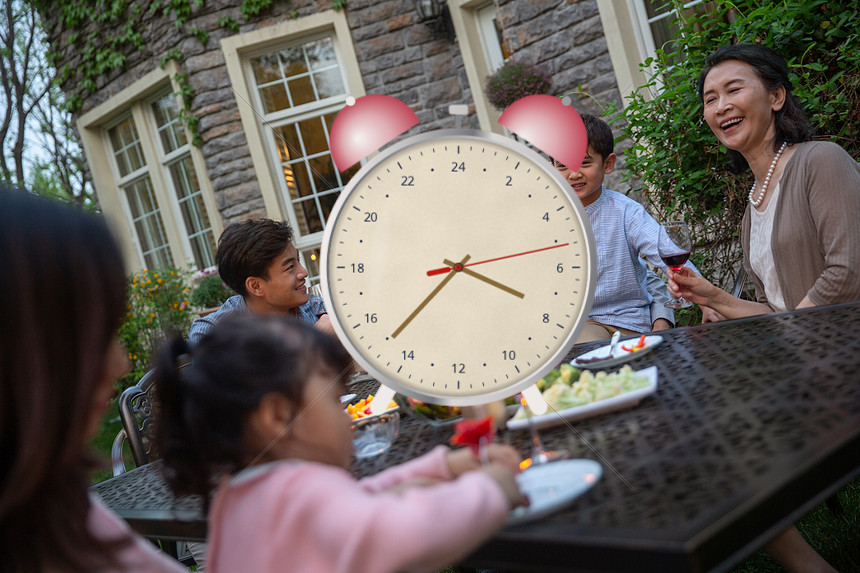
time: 7:37:13
